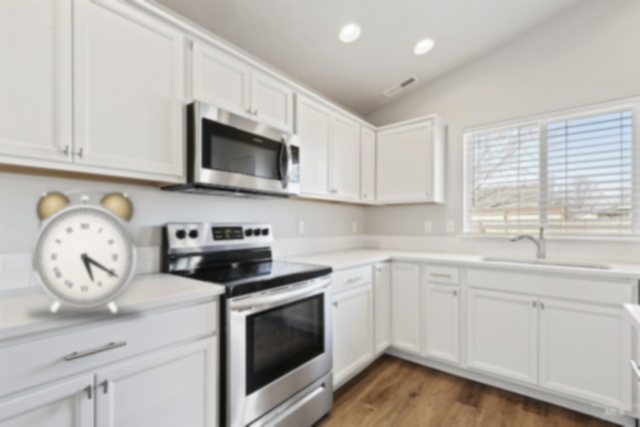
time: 5:20
